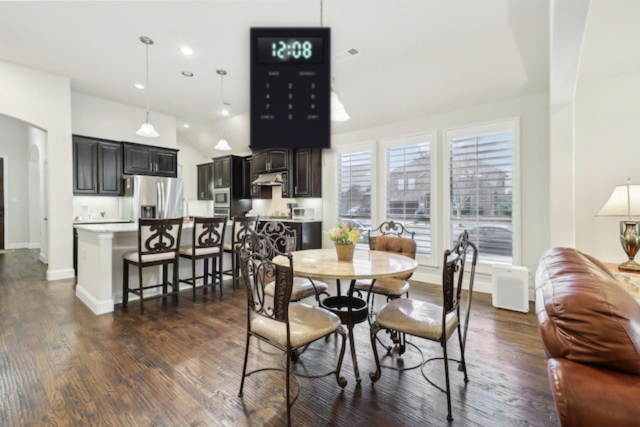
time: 12:08
